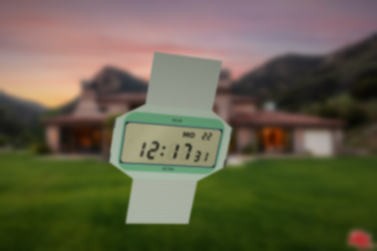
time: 12:17:31
